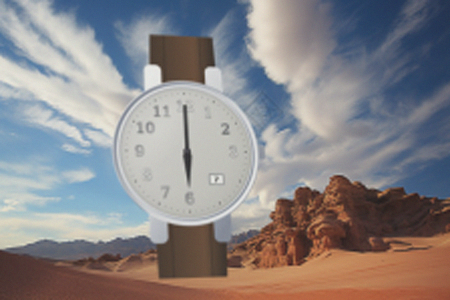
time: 6:00
